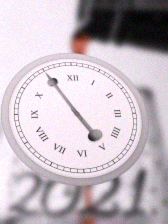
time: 4:55
